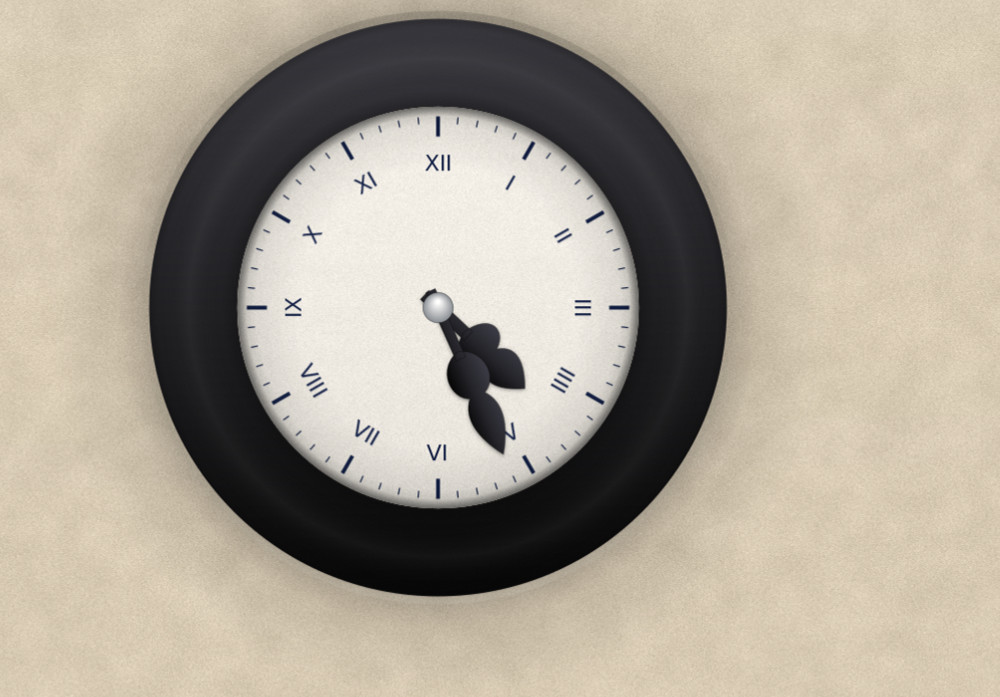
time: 4:26
